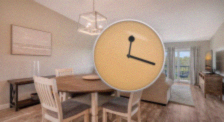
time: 12:18
